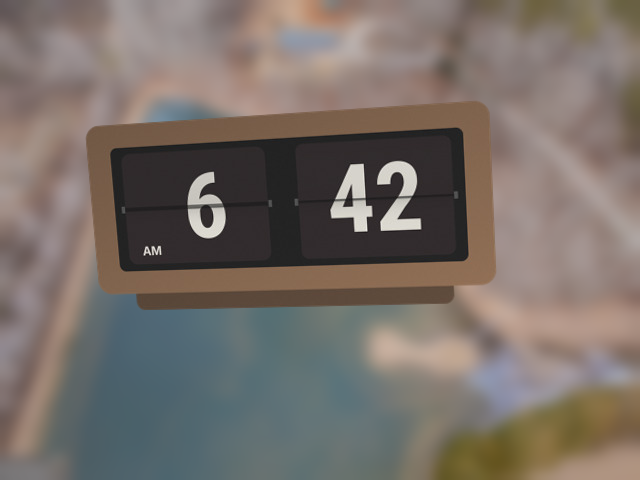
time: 6:42
